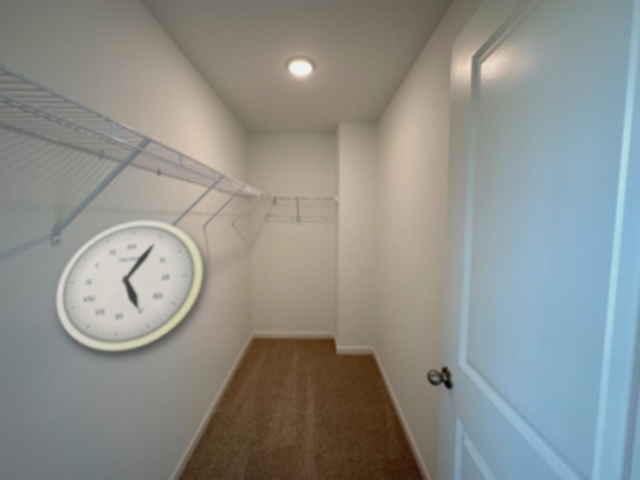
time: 5:05
